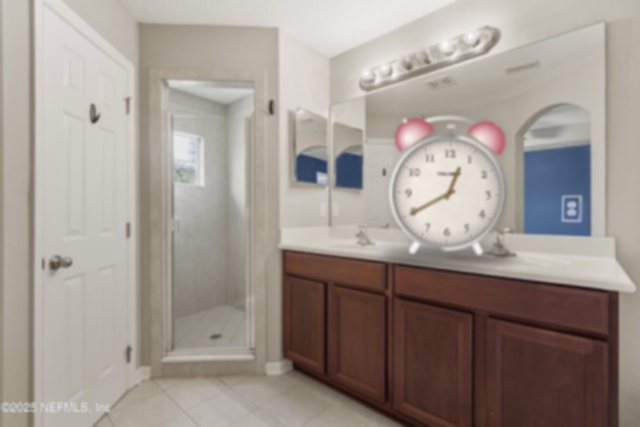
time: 12:40
